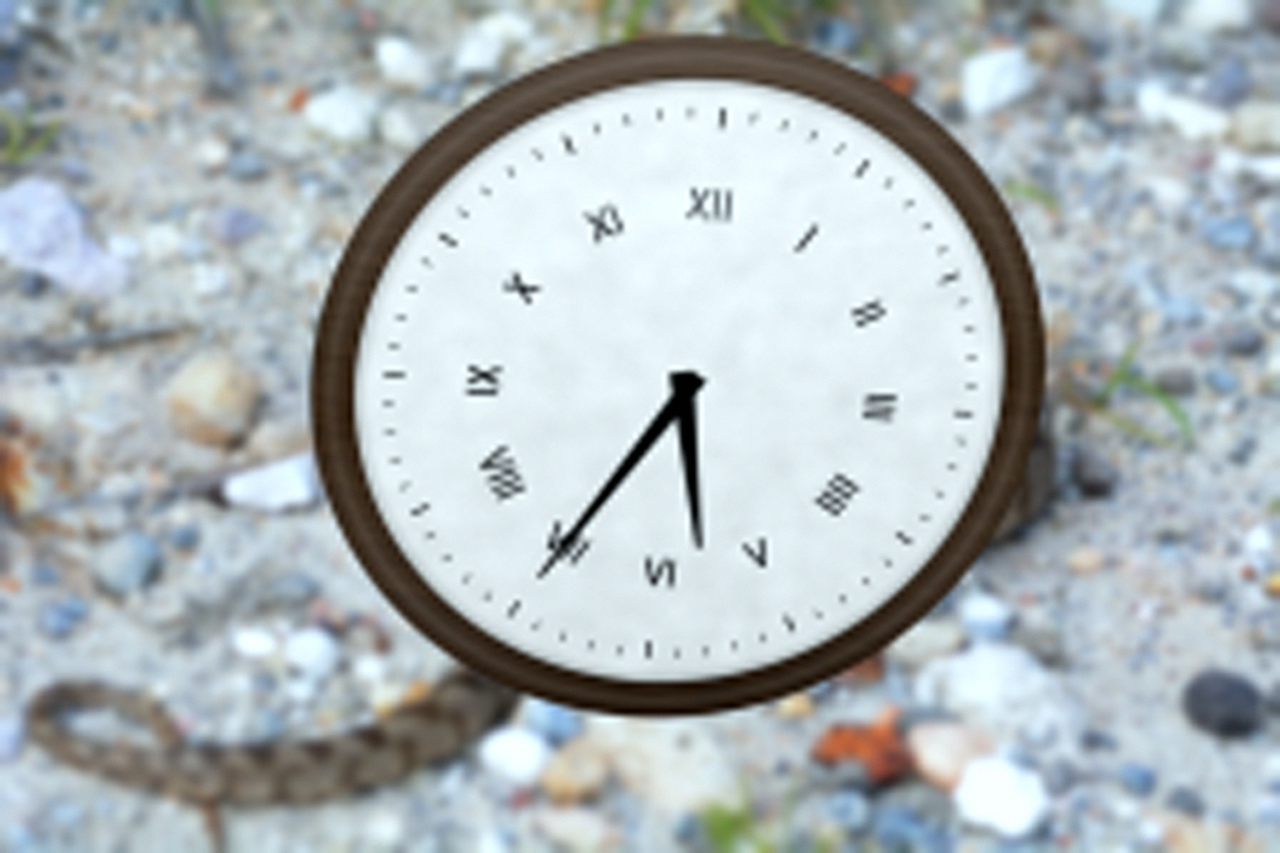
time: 5:35
